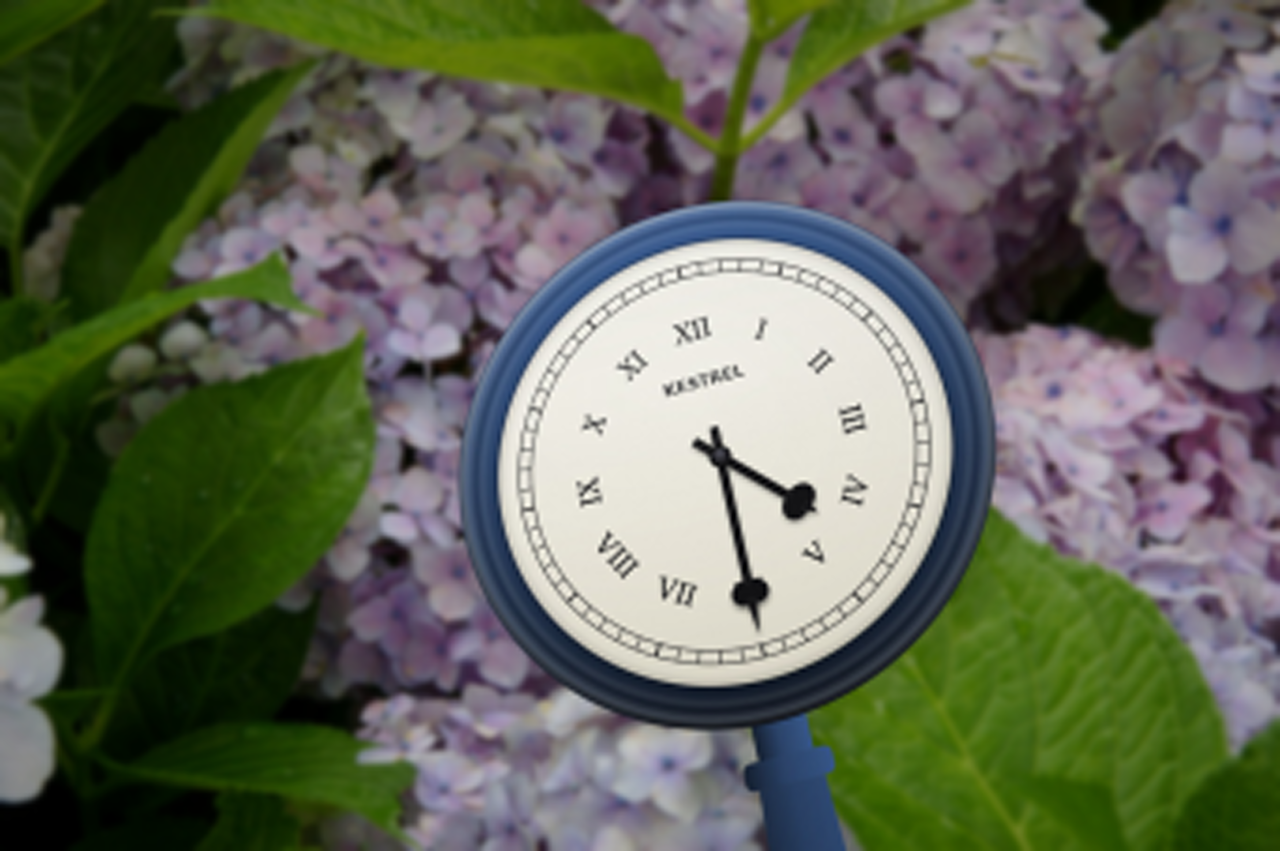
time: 4:30
